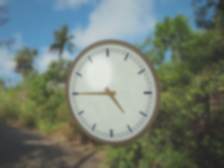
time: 4:45
